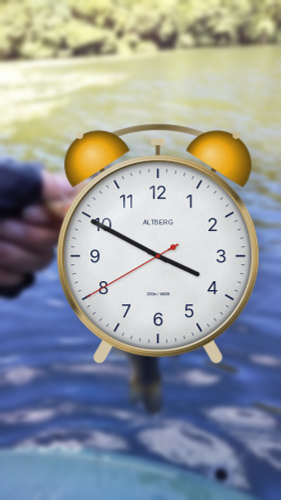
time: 3:49:40
